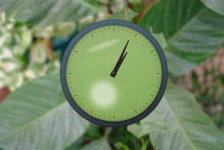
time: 1:04
